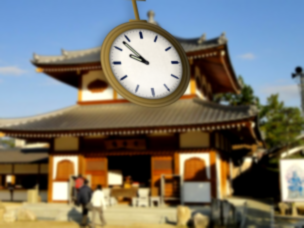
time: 9:53
